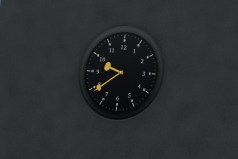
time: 9:39
